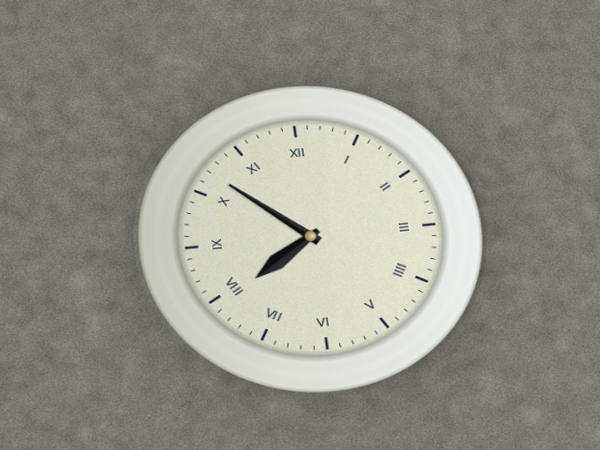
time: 7:52
